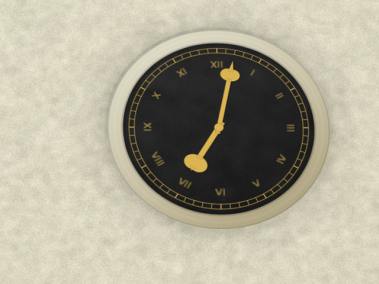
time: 7:02
